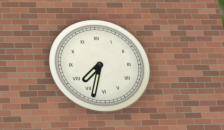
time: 7:33
